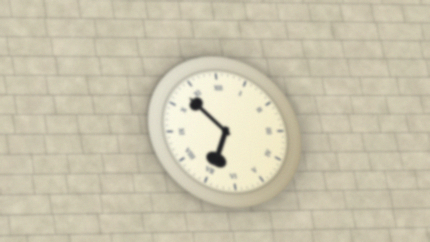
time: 6:53
